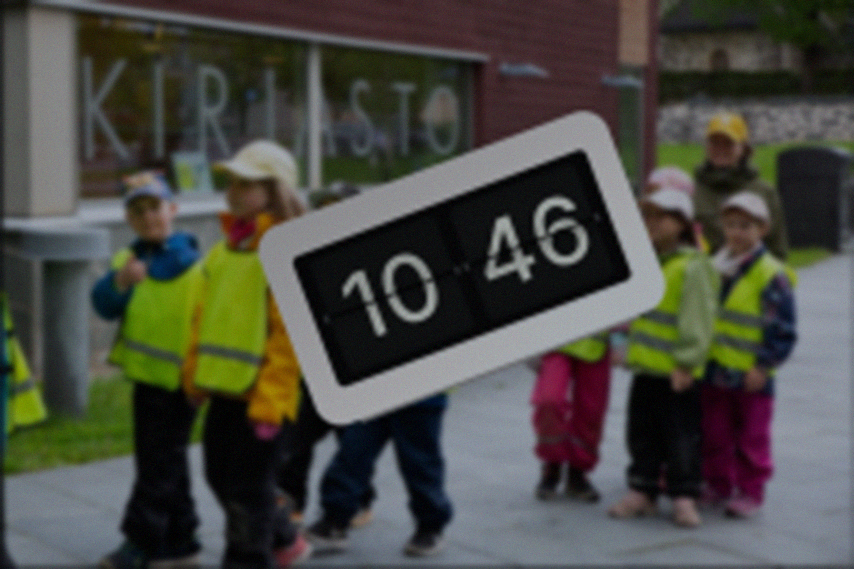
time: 10:46
